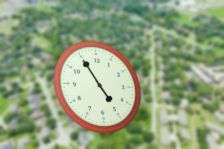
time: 4:55
